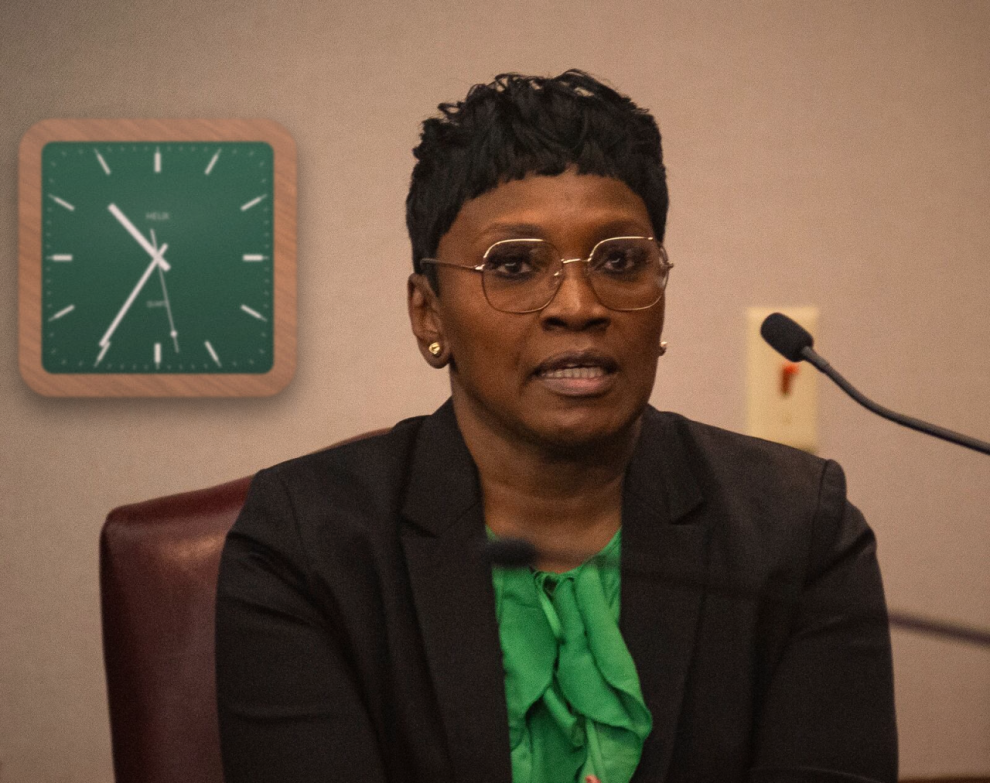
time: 10:35:28
